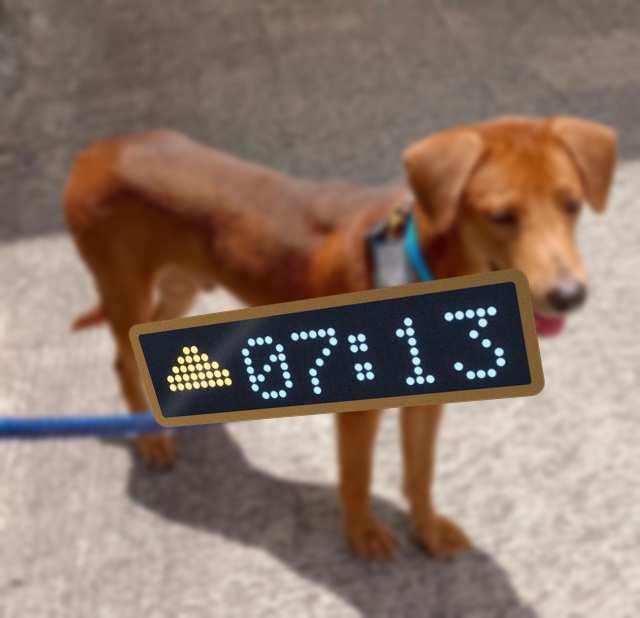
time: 7:13
